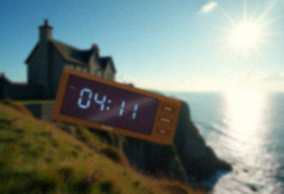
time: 4:11
